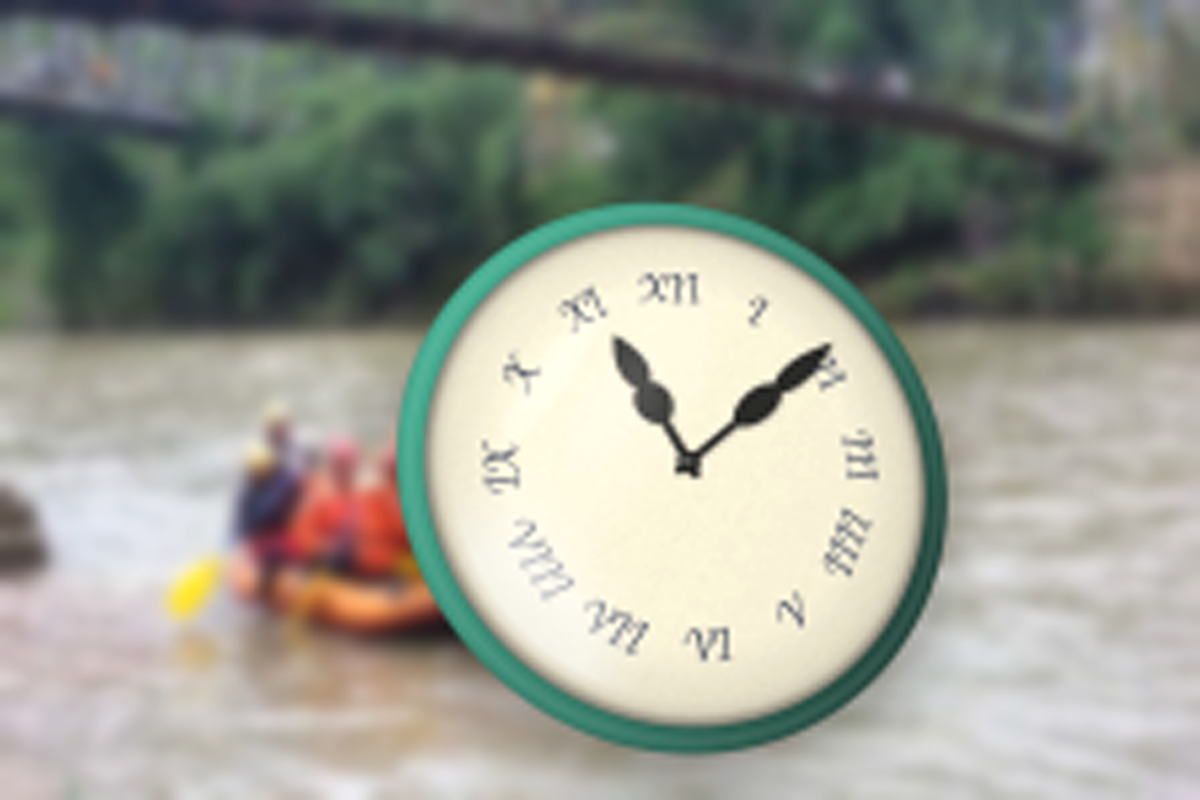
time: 11:09
